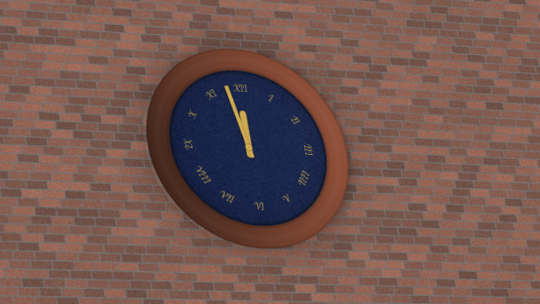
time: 11:58
